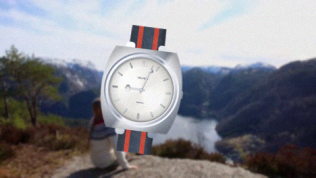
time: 9:03
